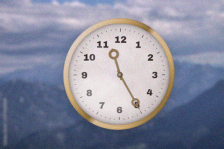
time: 11:25
